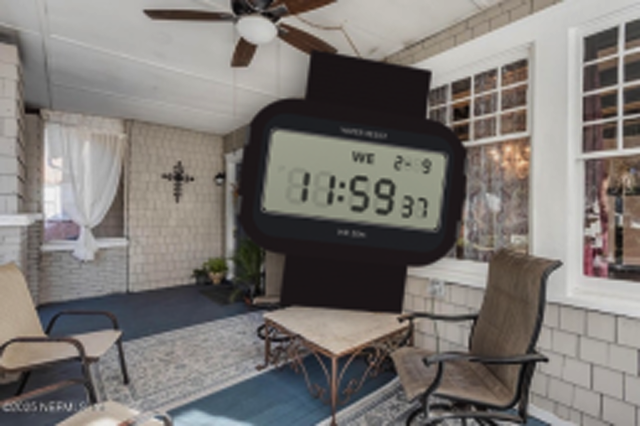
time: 11:59:37
